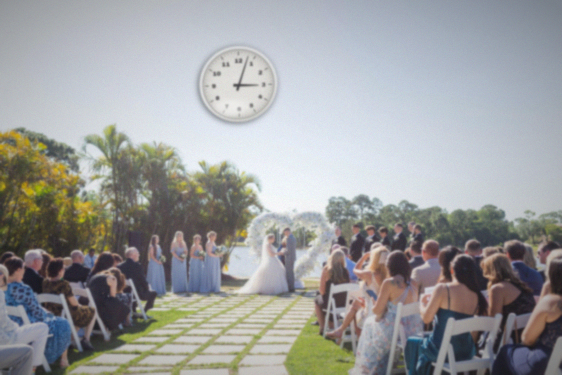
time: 3:03
